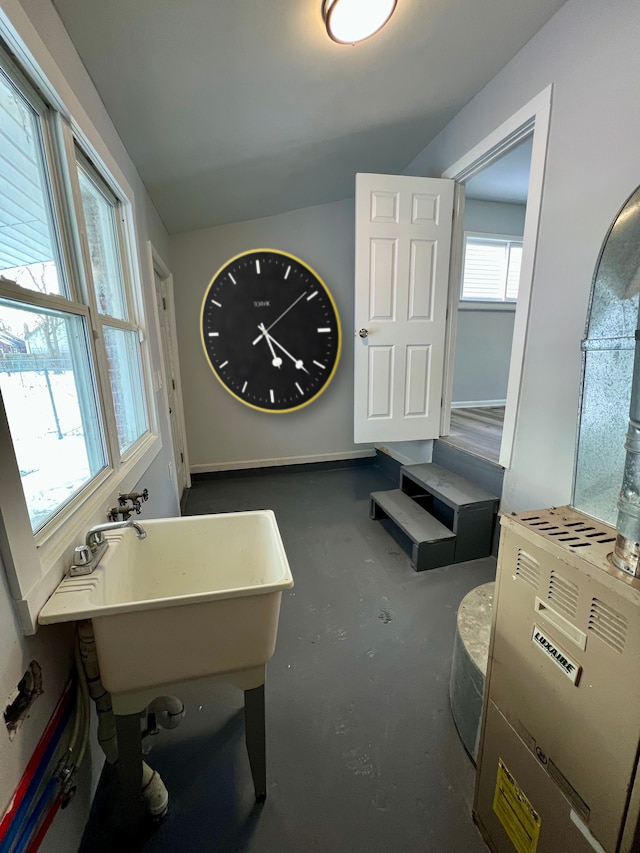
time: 5:22:09
